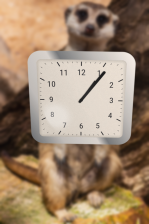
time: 1:06
